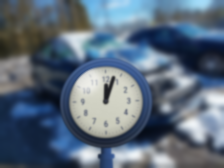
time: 12:03
